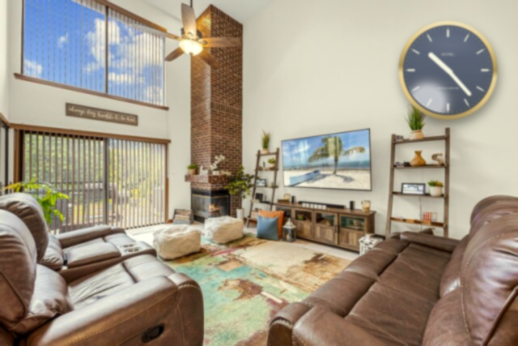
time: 10:23
